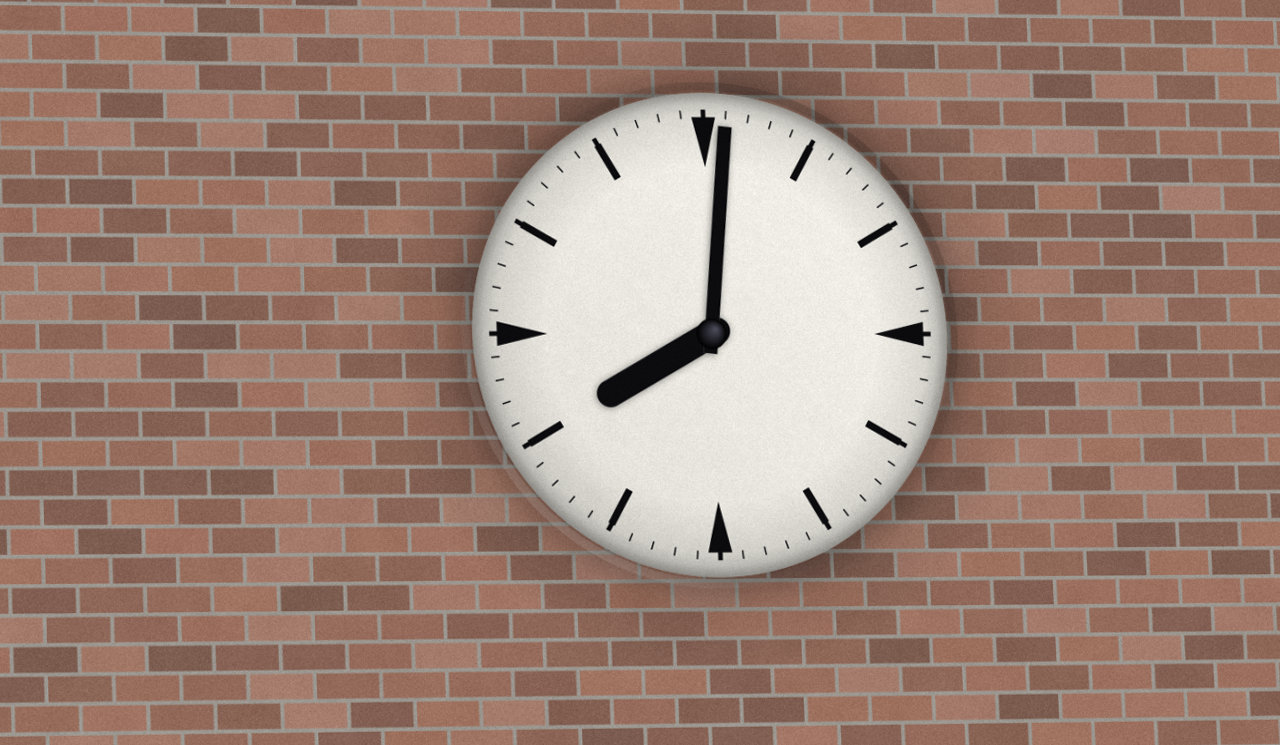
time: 8:01
